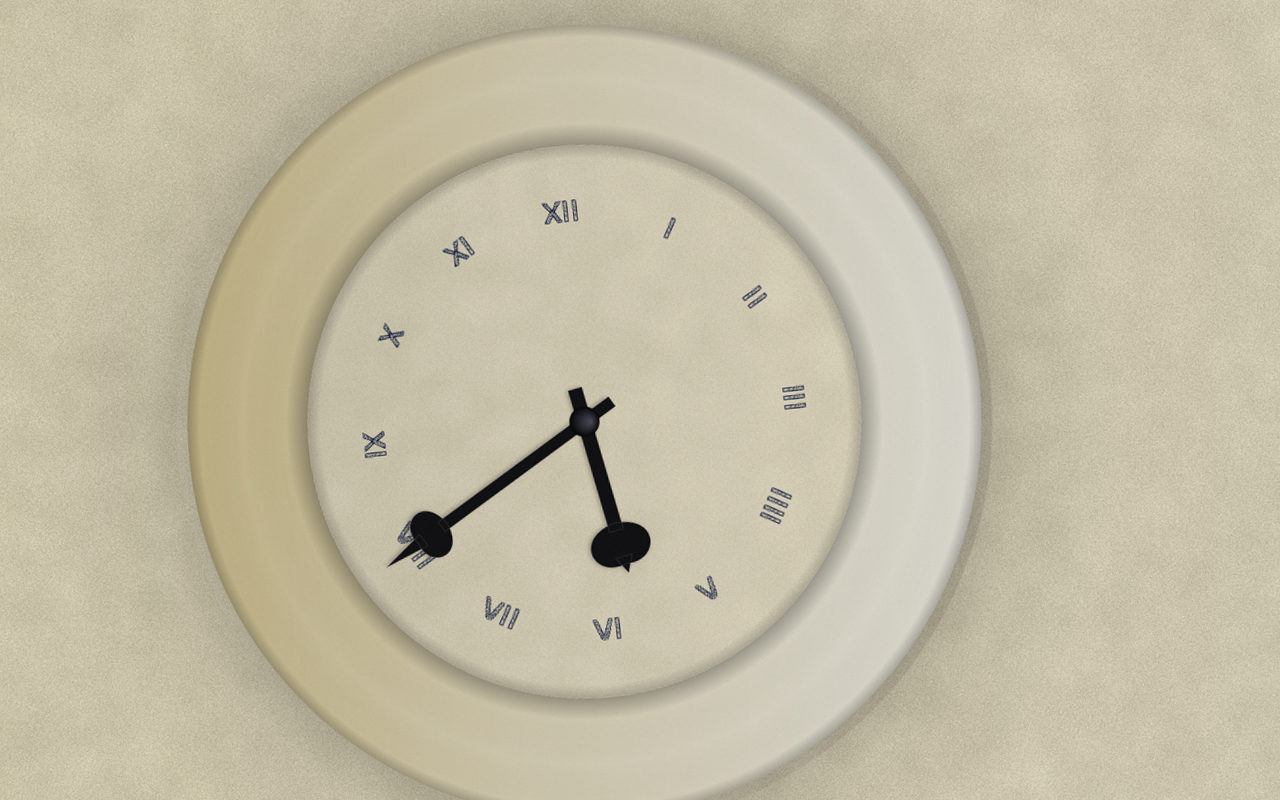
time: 5:40
